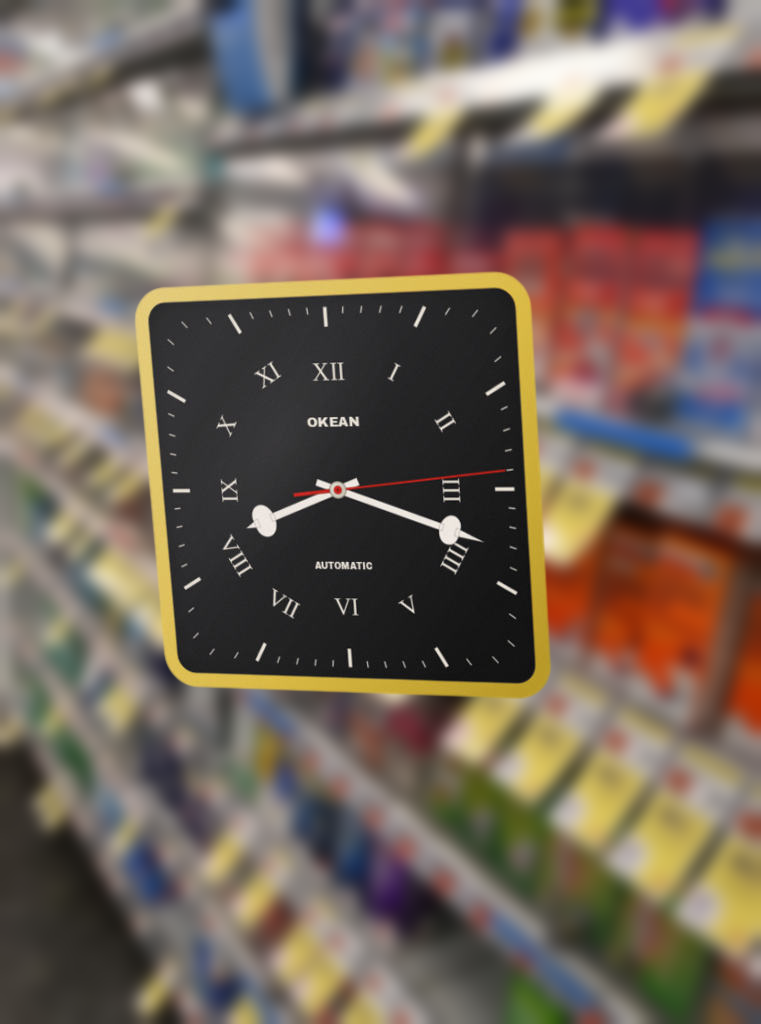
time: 8:18:14
